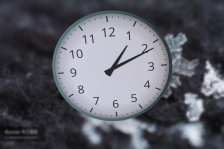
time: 1:11
